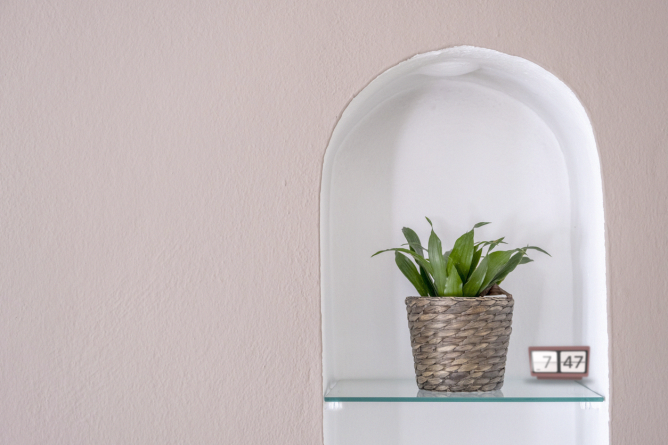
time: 7:47
